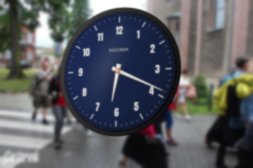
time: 6:19
